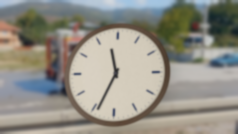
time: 11:34
